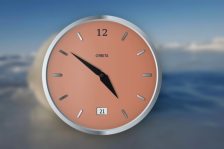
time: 4:51
